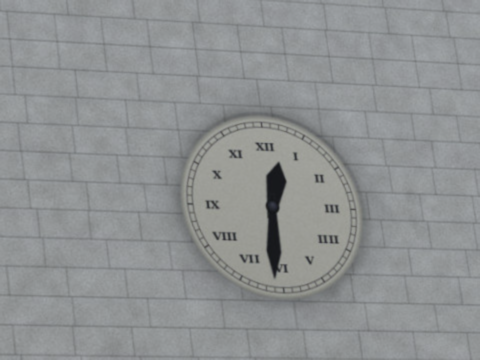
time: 12:31
